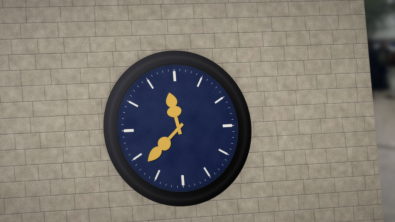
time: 11:38
